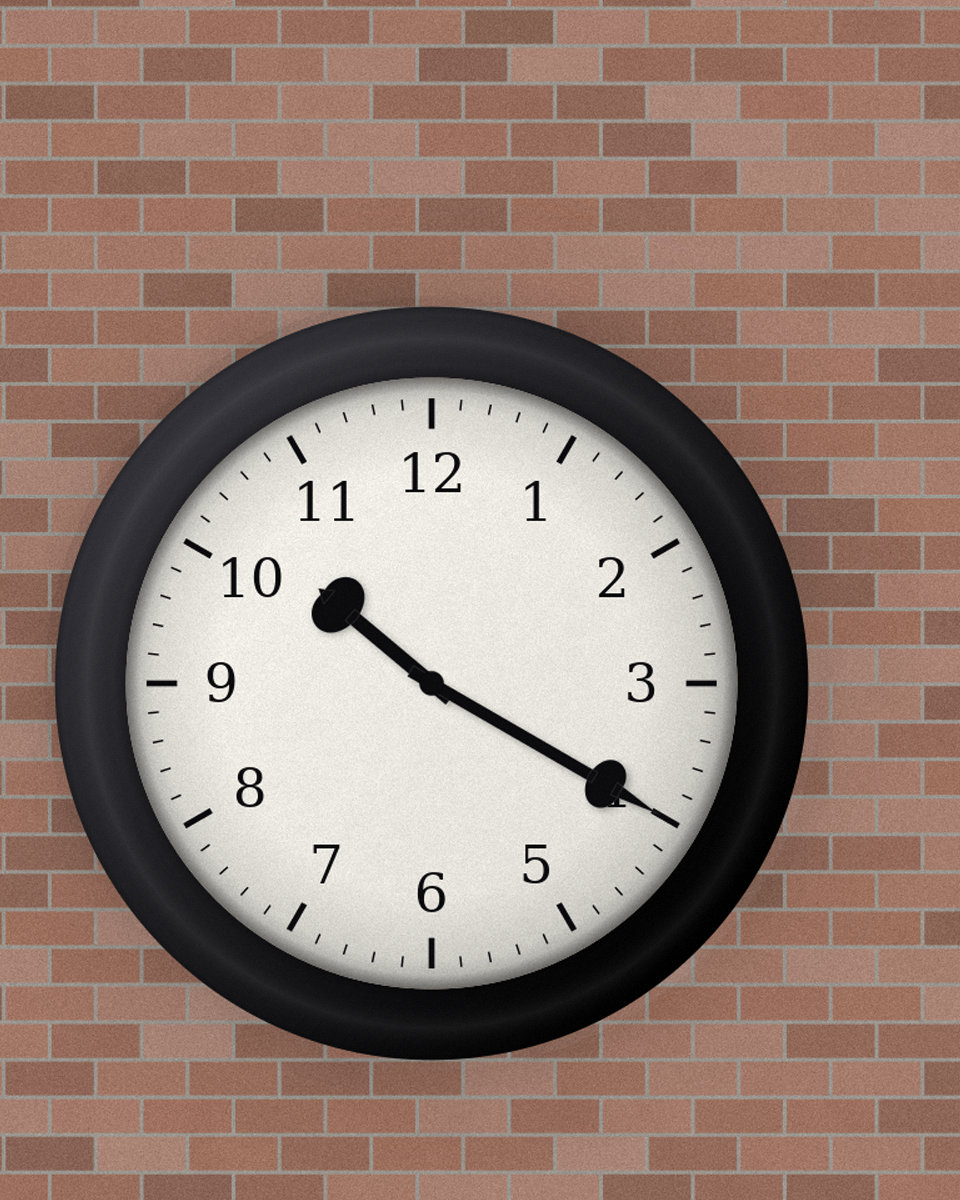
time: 10:20
